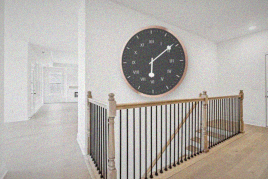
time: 6:09
